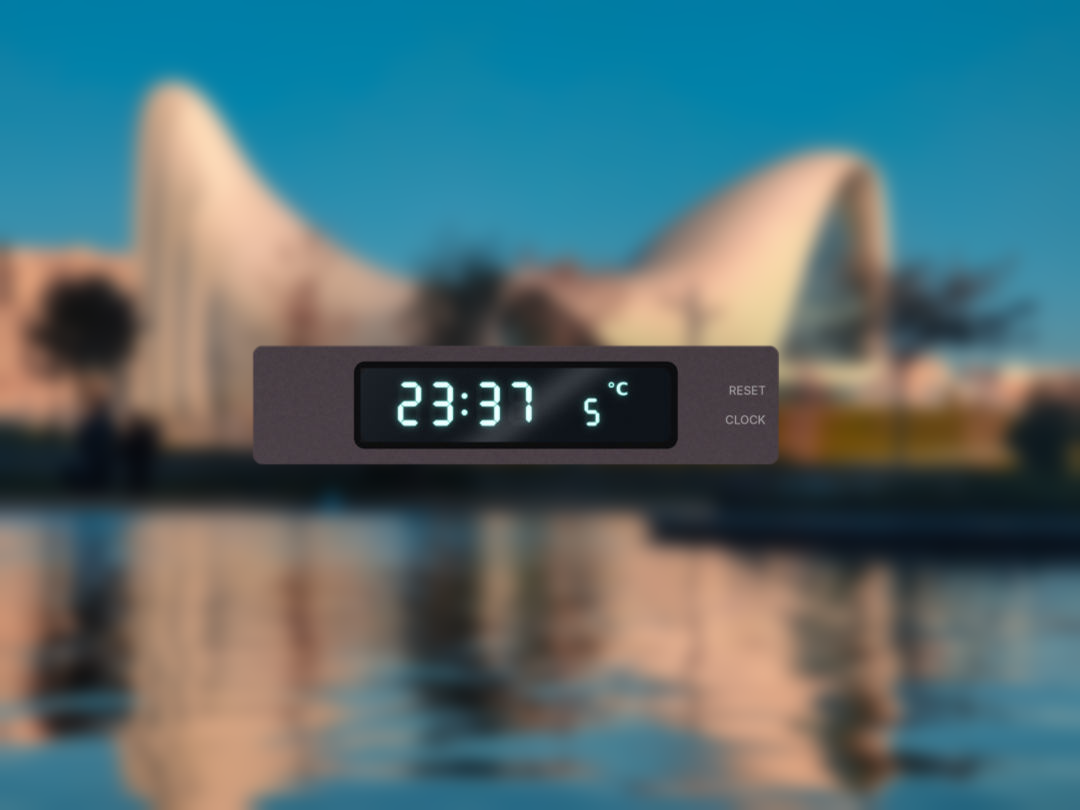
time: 23:37
